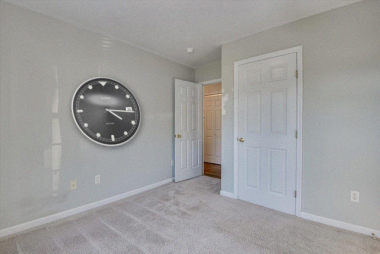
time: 4:16
